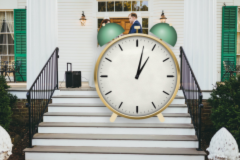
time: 1:02
